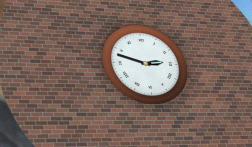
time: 2:48
